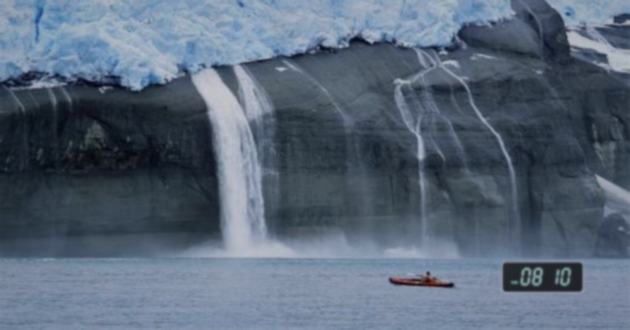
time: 8:10
